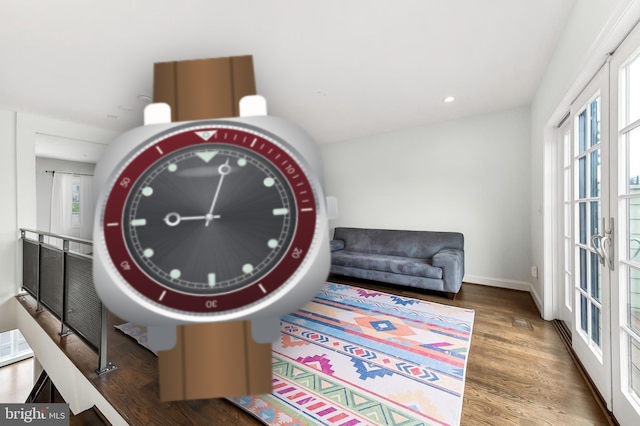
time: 9:03
